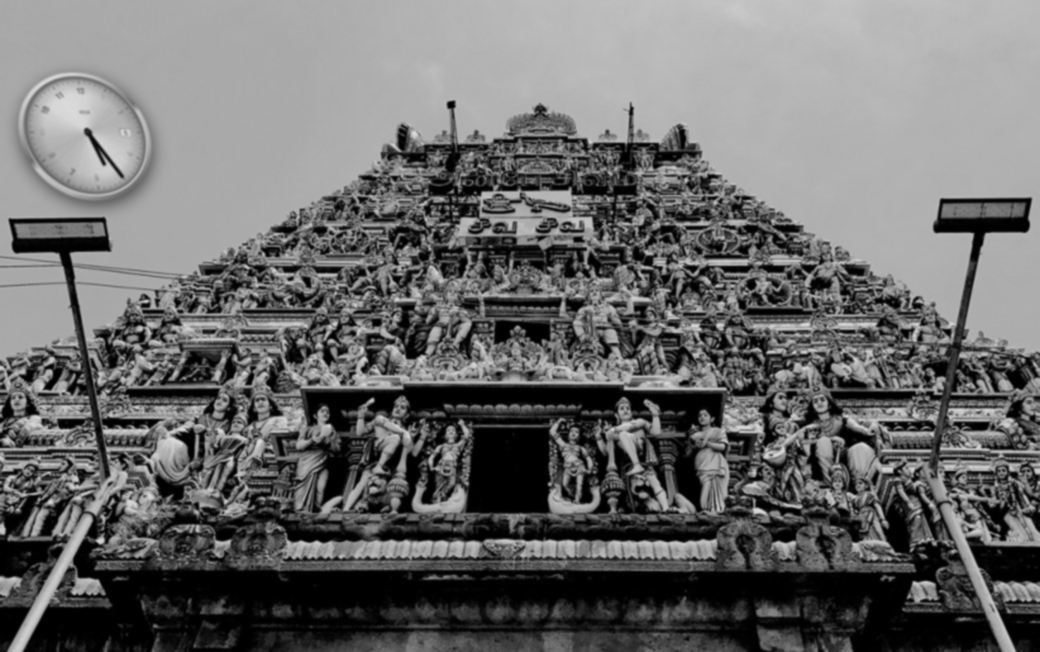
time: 5:25
